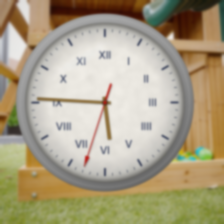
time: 5:45:33
